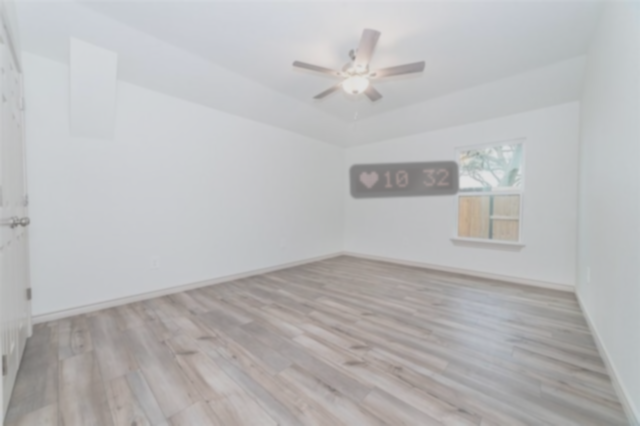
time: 10:32
